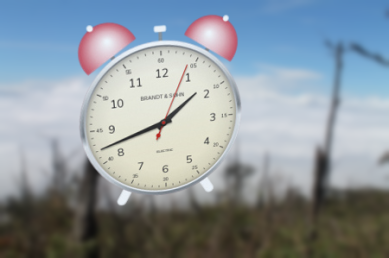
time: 1:42:04
